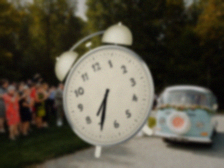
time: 7:35
